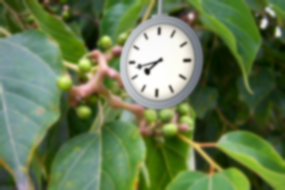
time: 7:43
